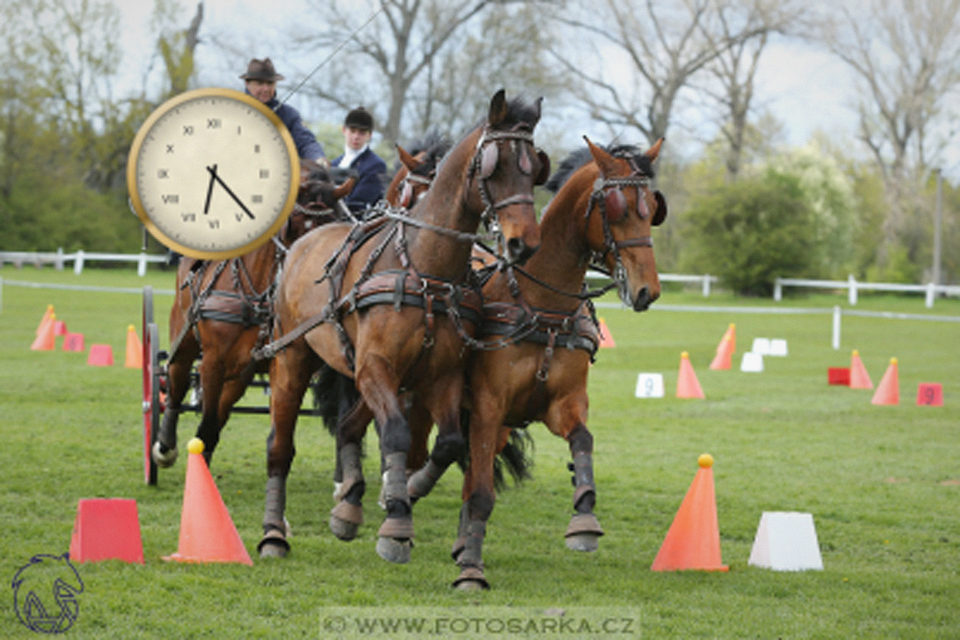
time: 6:23
